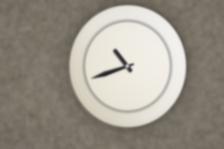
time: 10:42
